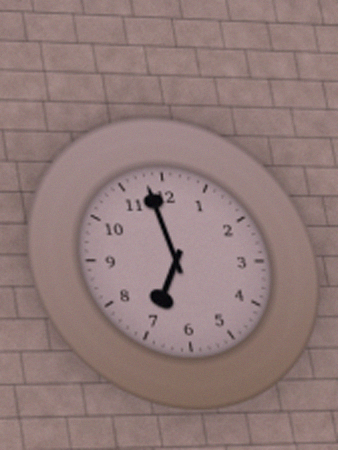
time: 6:58
